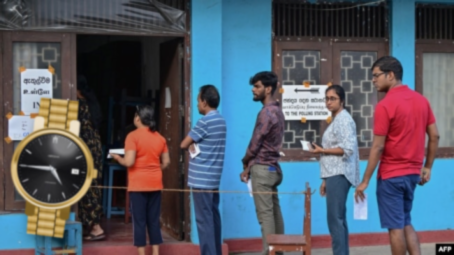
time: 4:45
